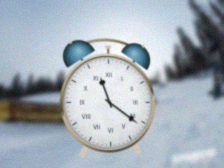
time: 11:21
